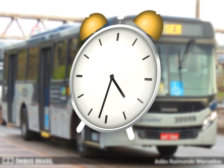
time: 4:32
